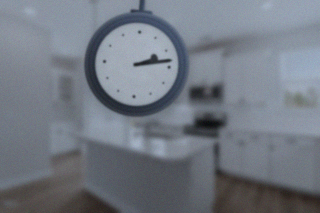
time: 2:13
